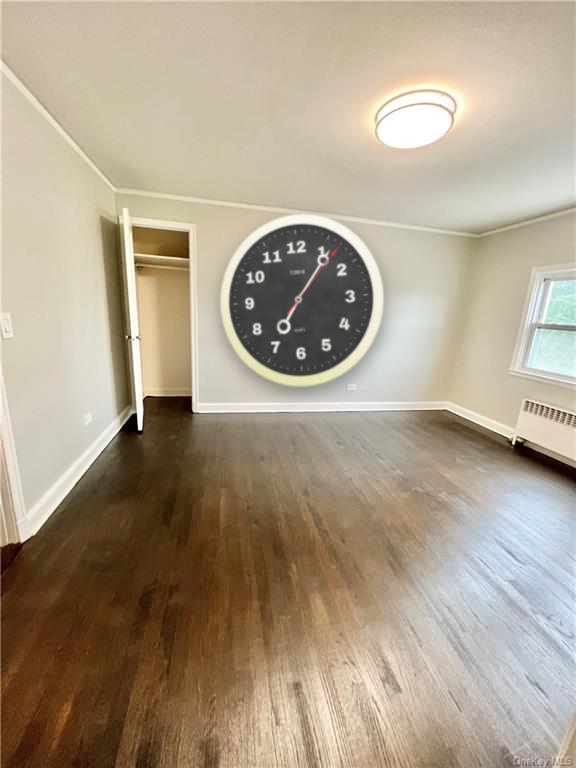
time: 7:06:07
